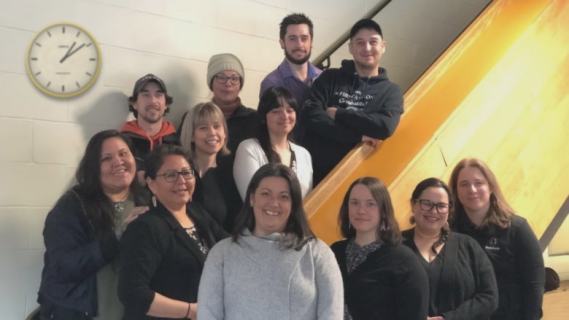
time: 1:09
